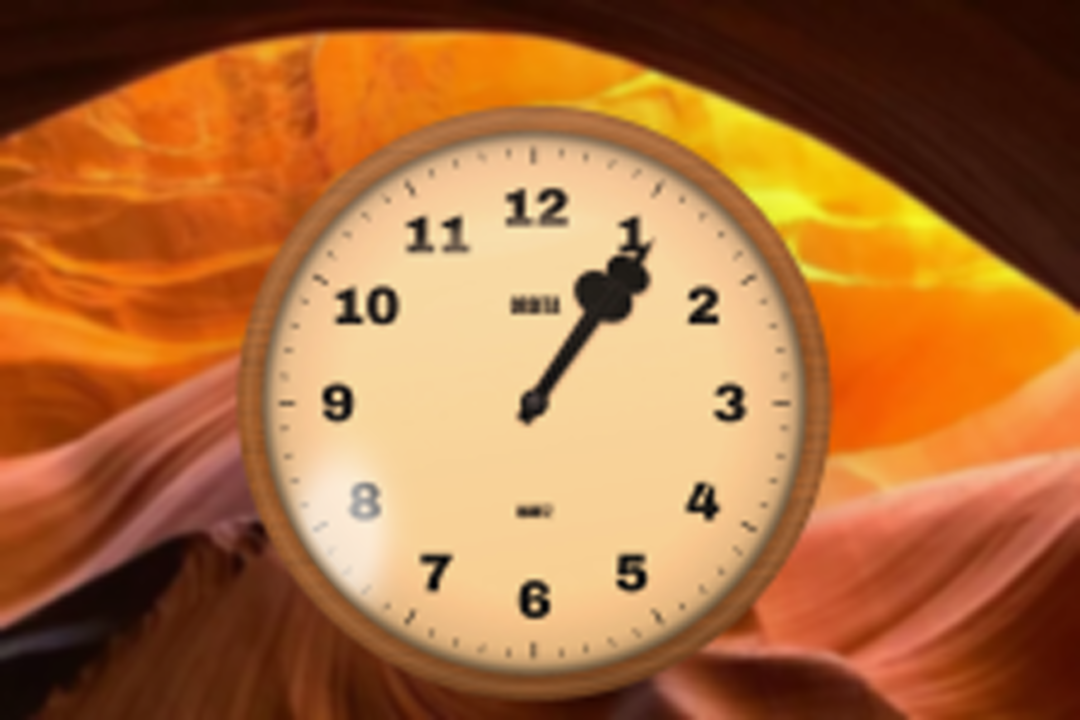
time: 1:06
